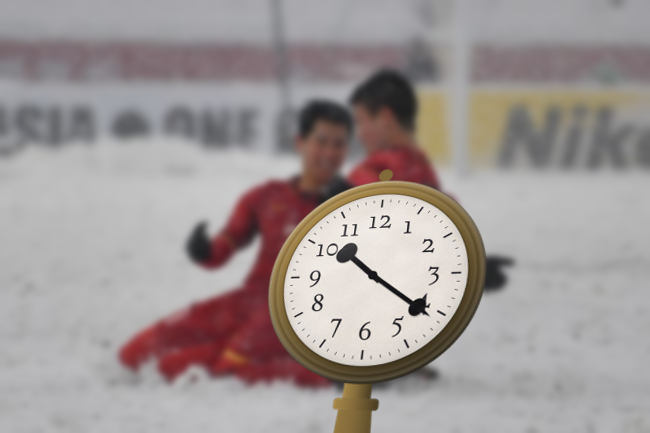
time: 10:21
